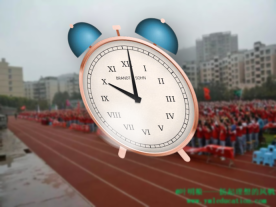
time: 10:01
